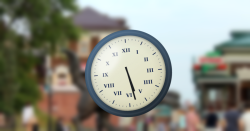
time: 5:28
